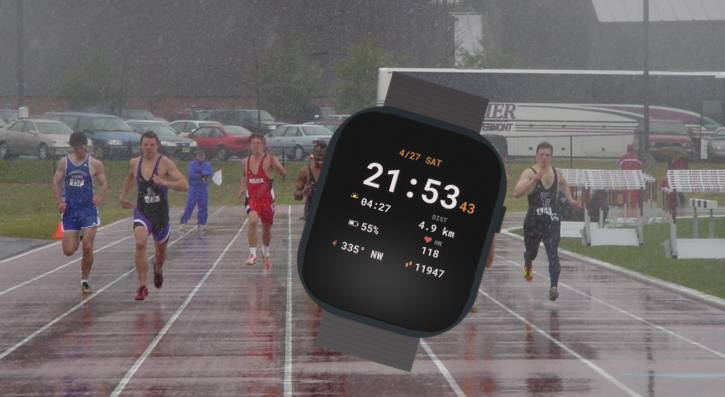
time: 21:53:43
